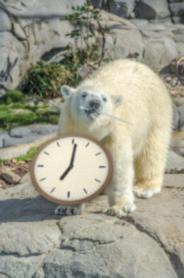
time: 7:01
